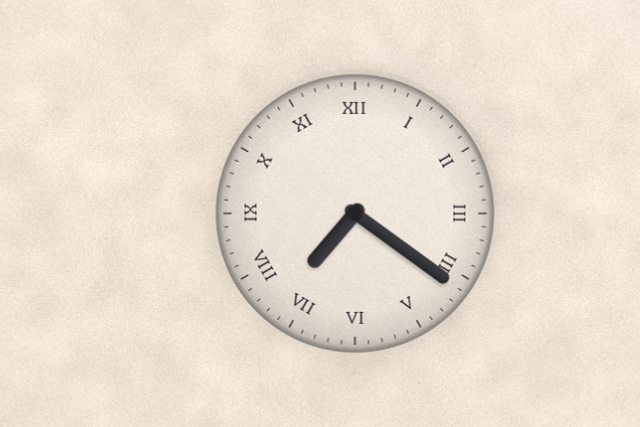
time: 7:21
